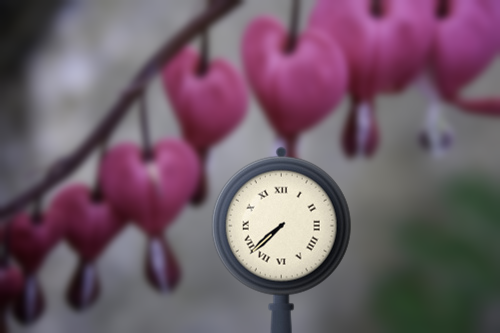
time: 7:38
